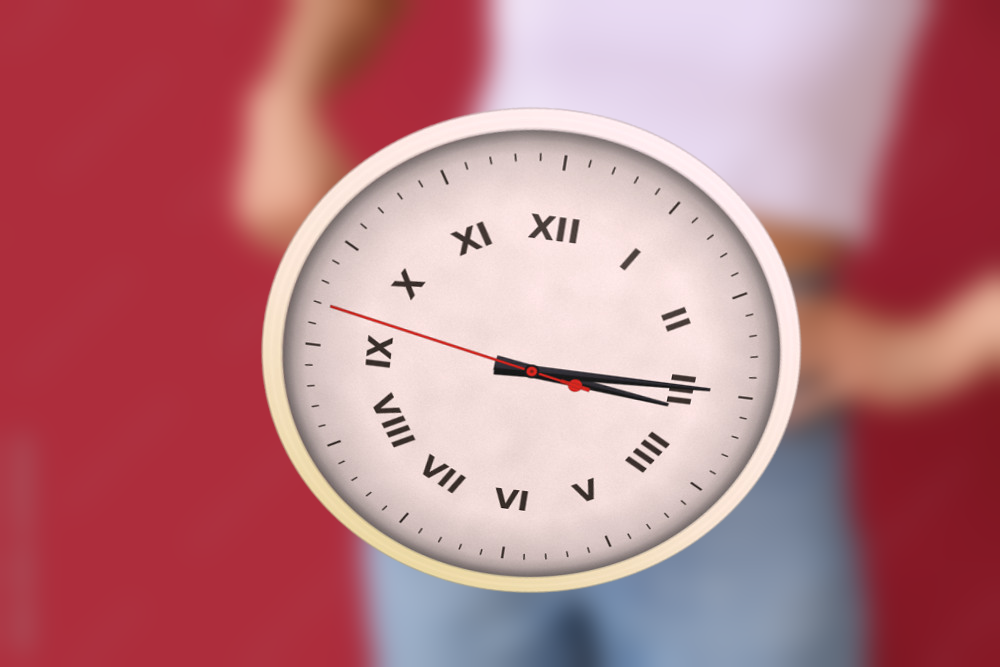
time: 3:14:47
